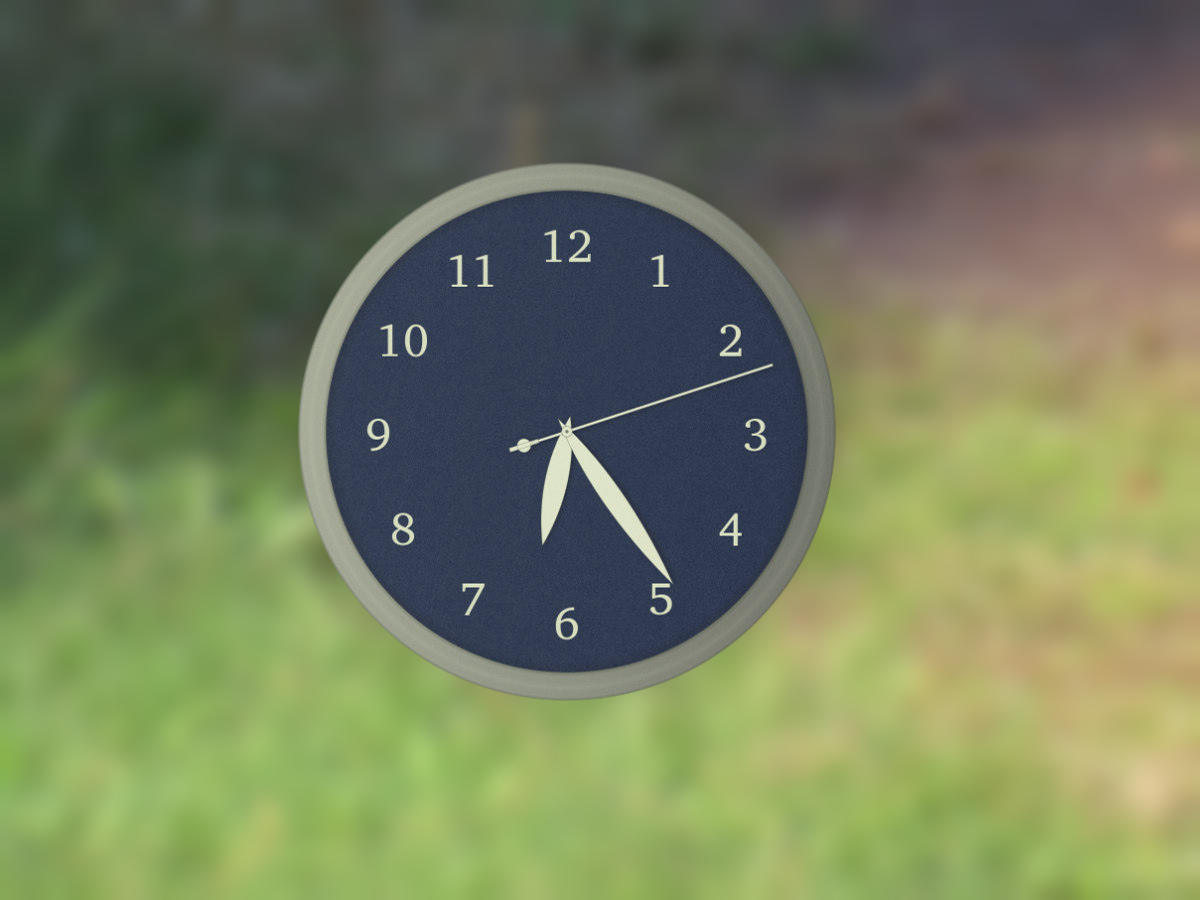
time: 6:24:12
